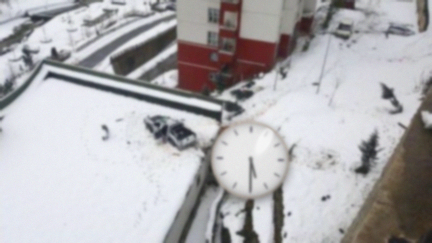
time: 5:30
